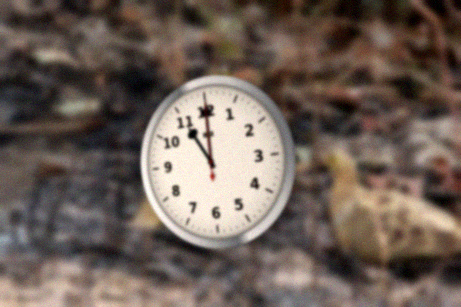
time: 11:00:00
